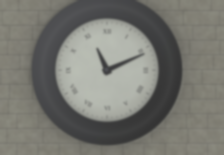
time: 11:11
